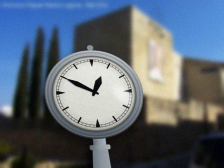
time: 12:50
